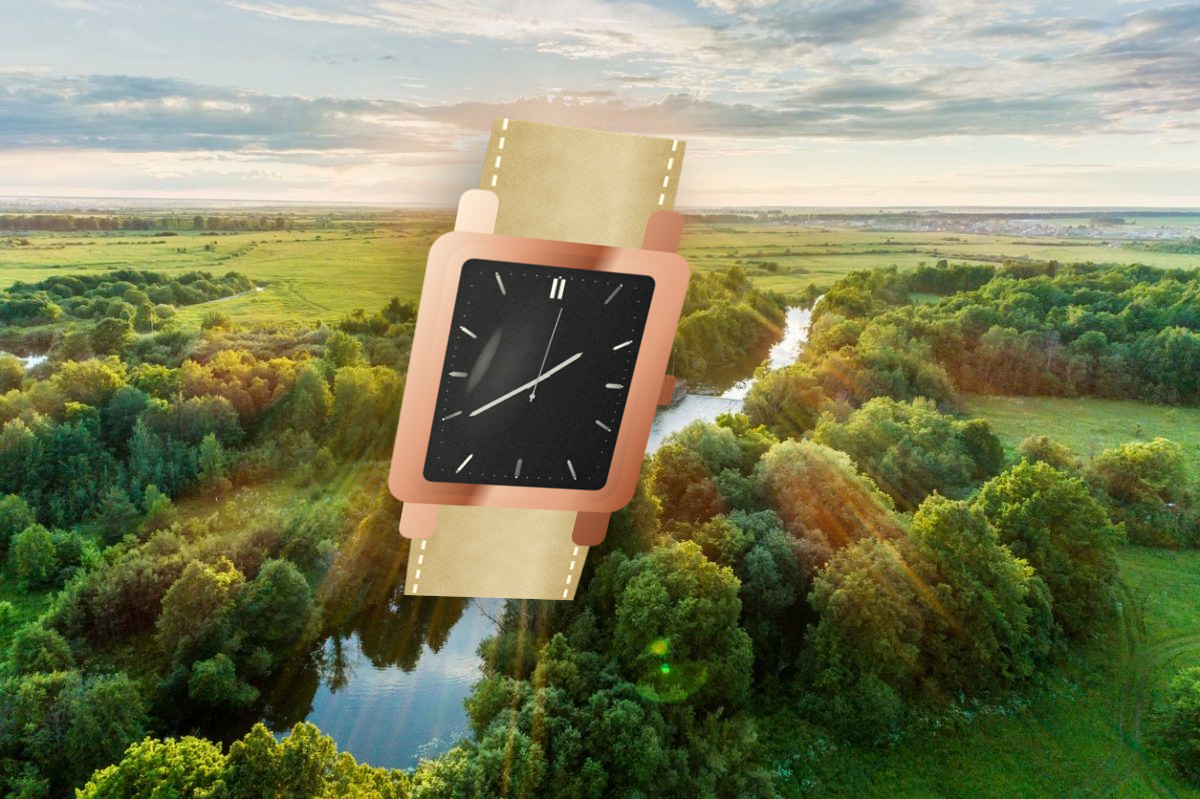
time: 1:39:01
